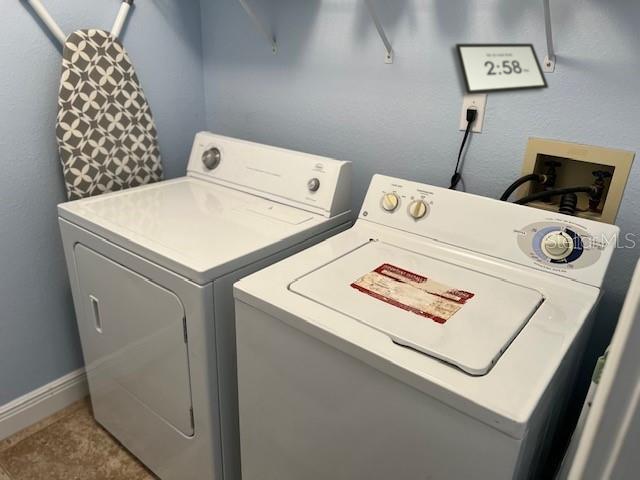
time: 2:58
